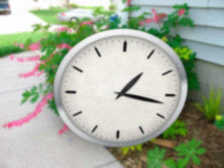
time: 1:17
